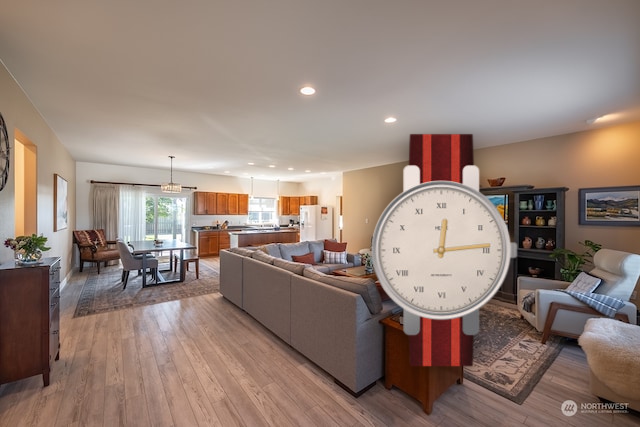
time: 12:14
